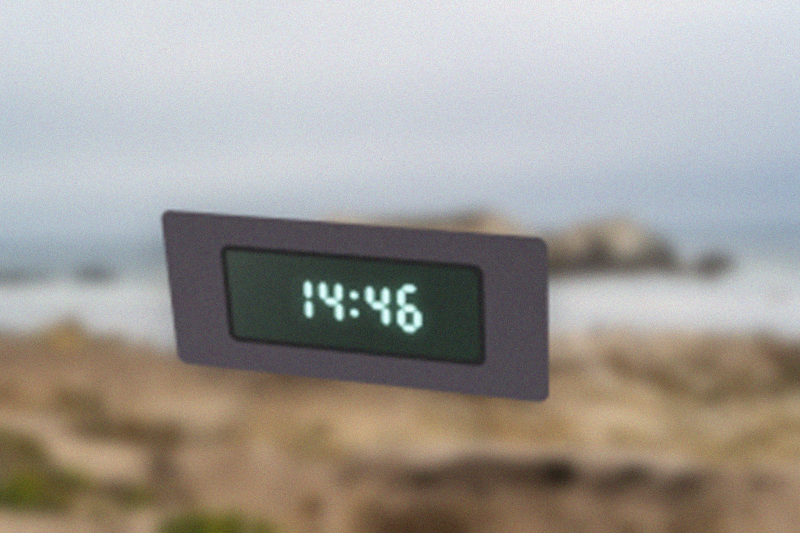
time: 14:46
